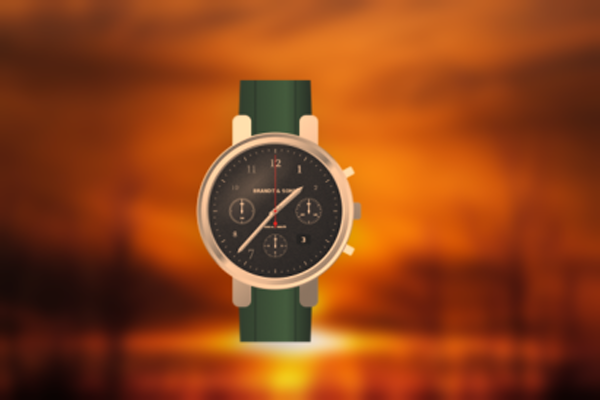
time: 1:37
